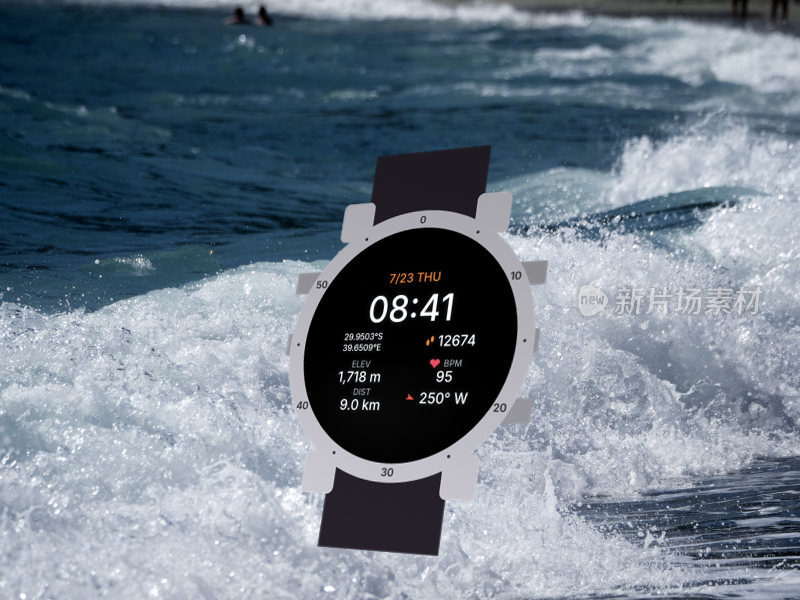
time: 8:41
